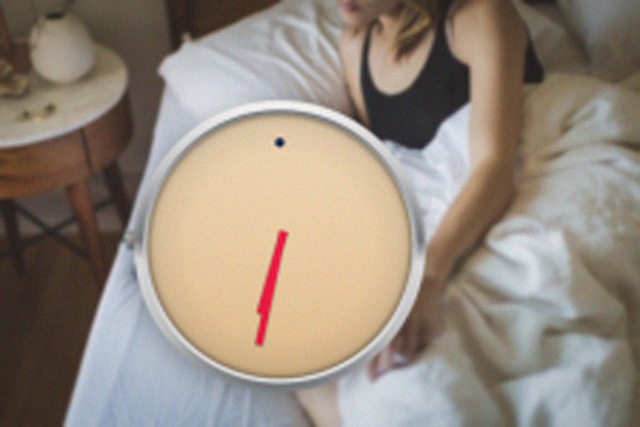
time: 6:32
